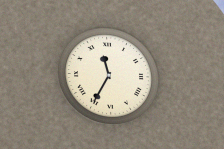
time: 11:35
